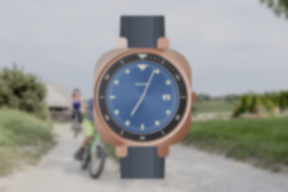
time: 7:04
